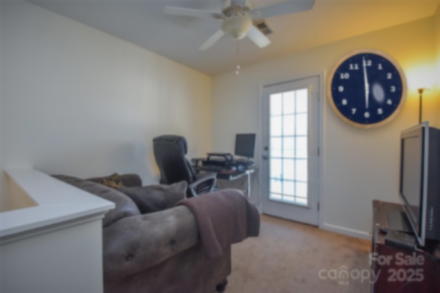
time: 5:59
